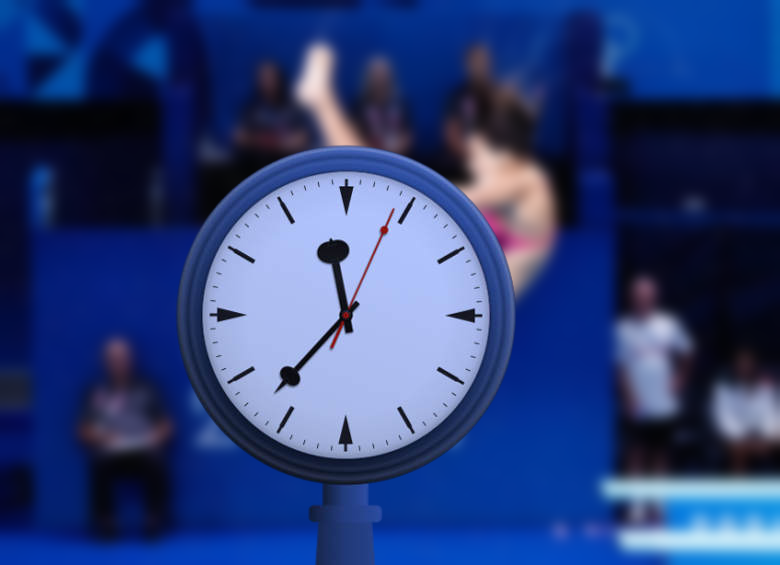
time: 11:37:04
